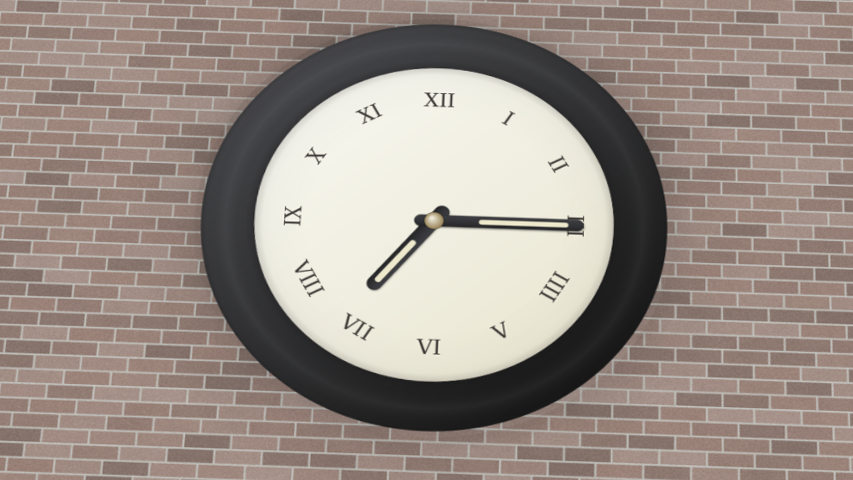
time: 7:15
